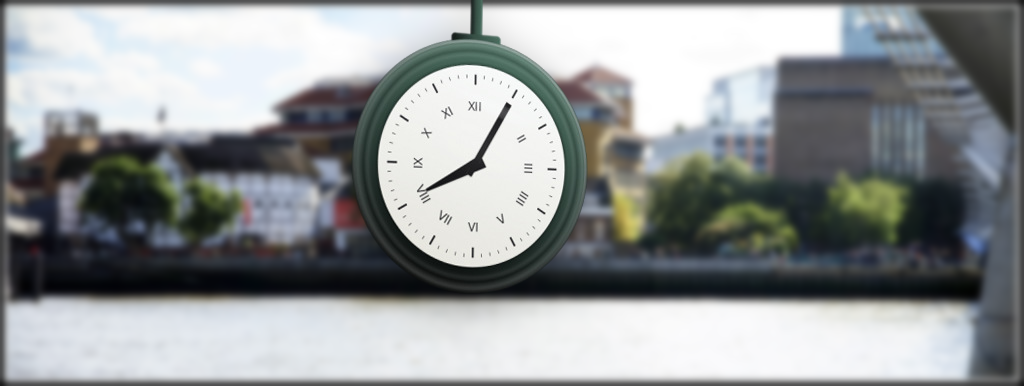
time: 8:05
